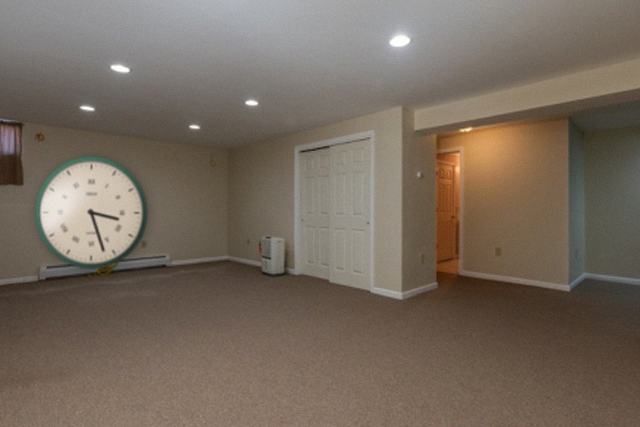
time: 3:27
